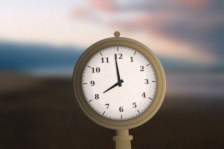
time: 7:59
